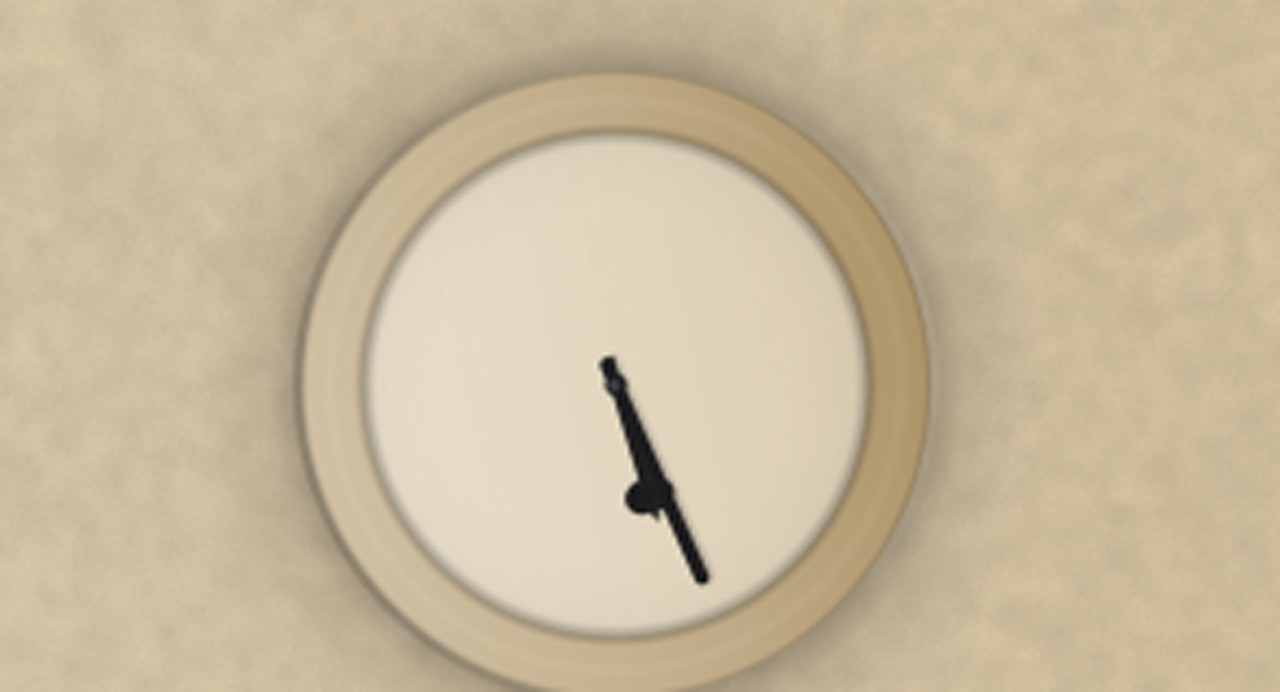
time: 5:26
